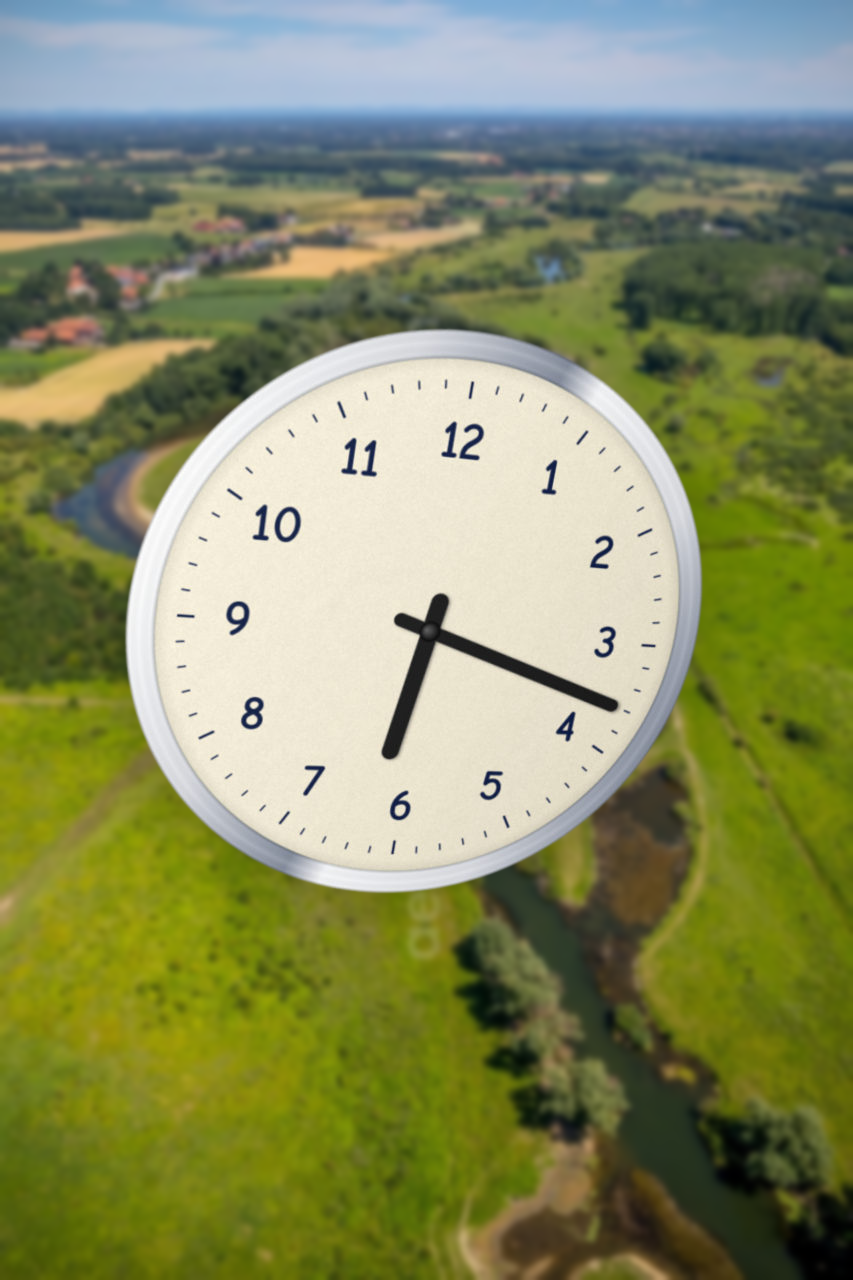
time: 6:18
